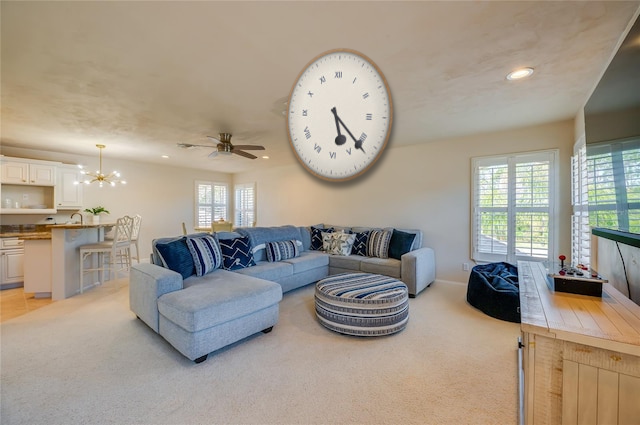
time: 5:22
